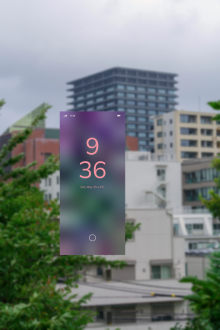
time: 9:36
